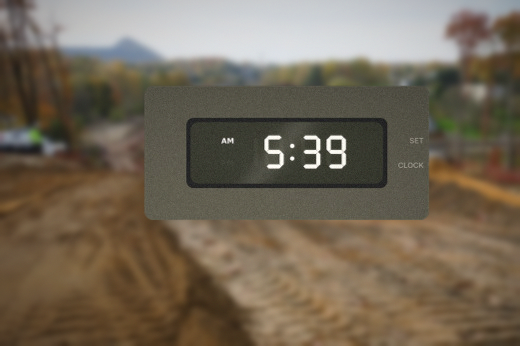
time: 5:39
